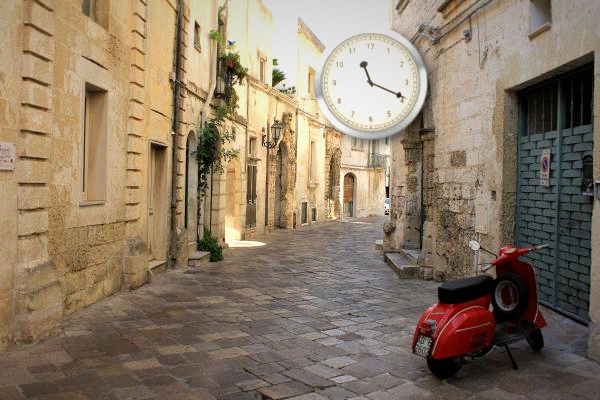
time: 11:19
